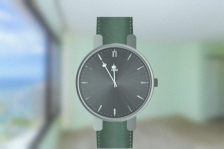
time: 11:55
